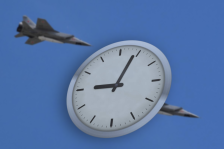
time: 9:04
